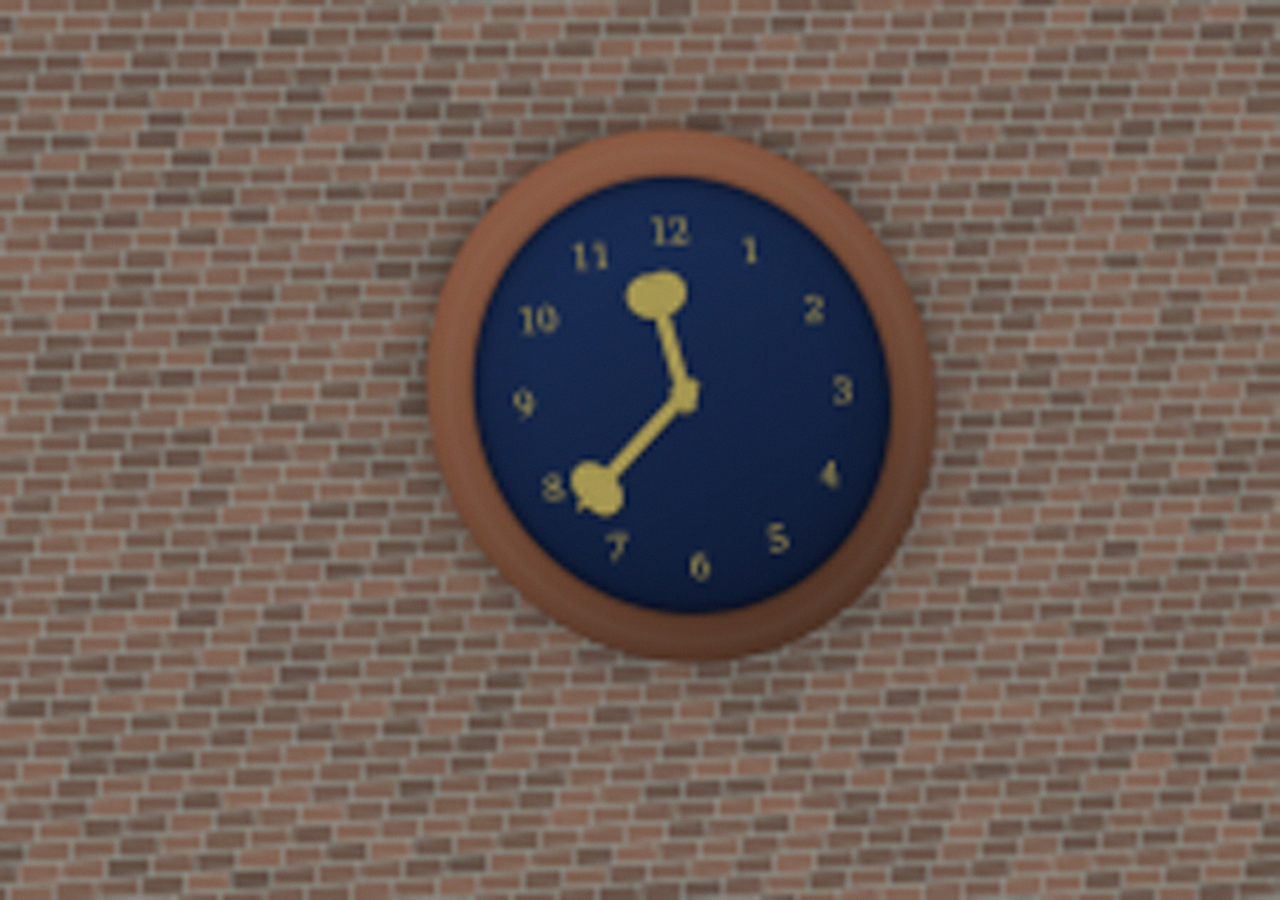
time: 11:38
